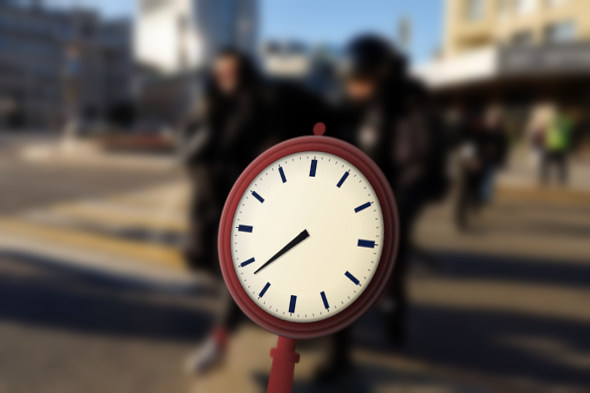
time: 7:38
